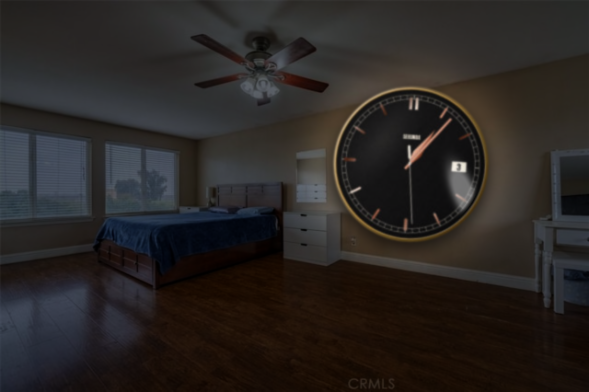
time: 1:06:29
